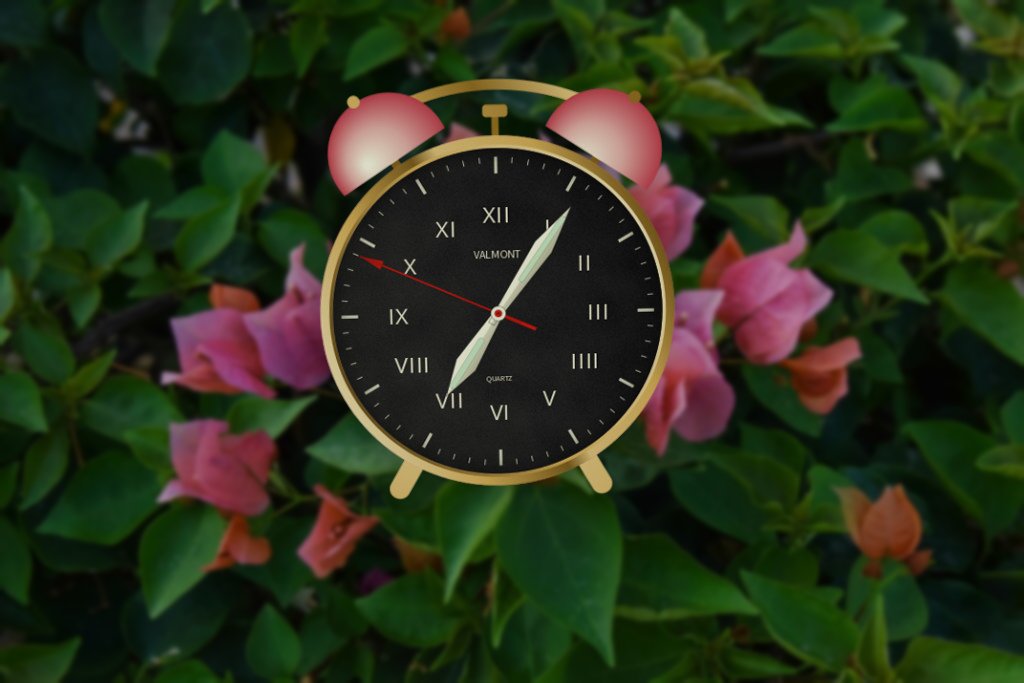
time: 7:05:49
